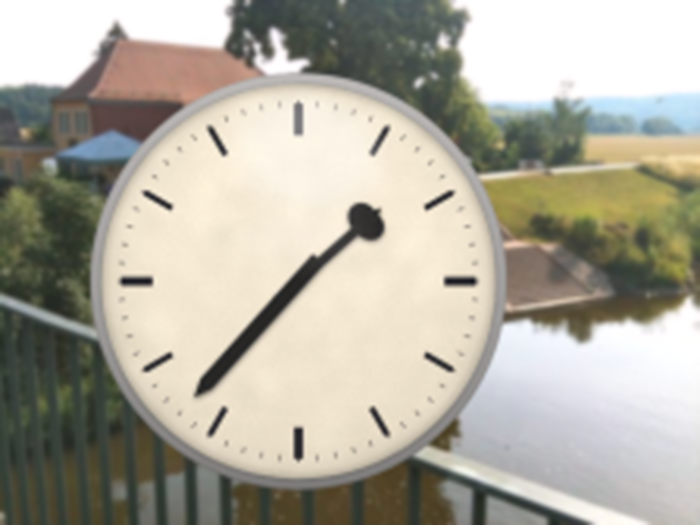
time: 1:37
